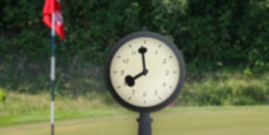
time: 7:59
